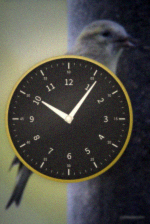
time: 10:06
